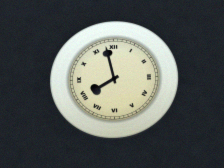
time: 7:58
